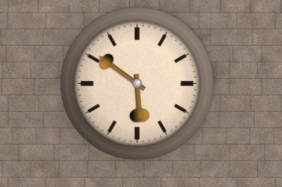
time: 5:51
